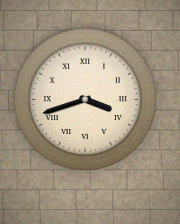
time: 3:42
